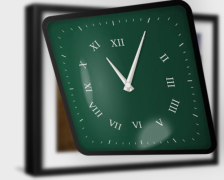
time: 11:05
